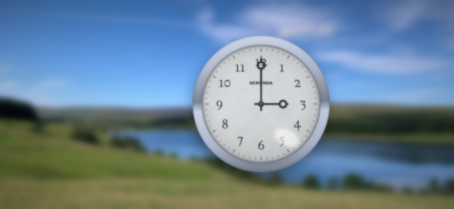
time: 3:00
